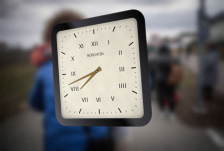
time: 7:42
